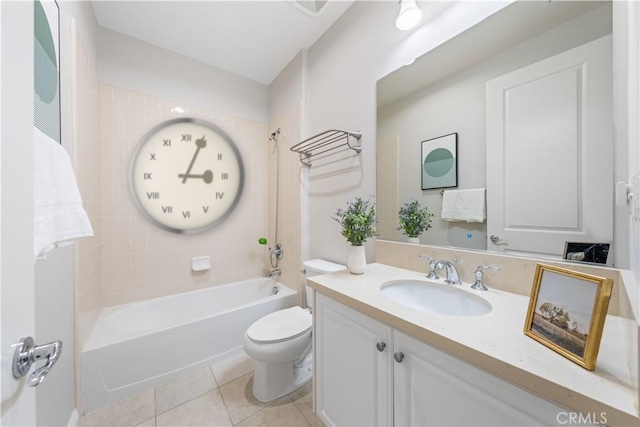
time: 3:04
